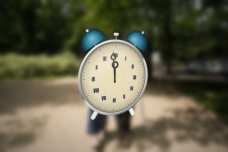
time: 11:59
